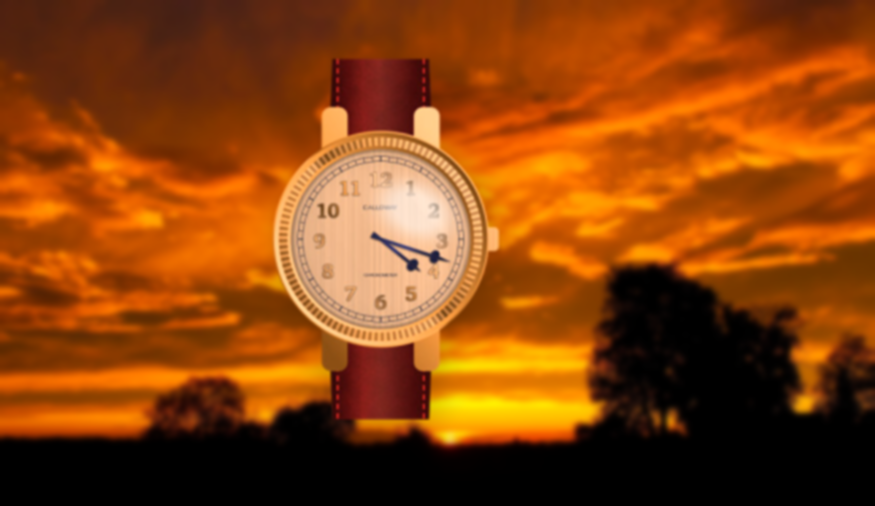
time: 4:18
